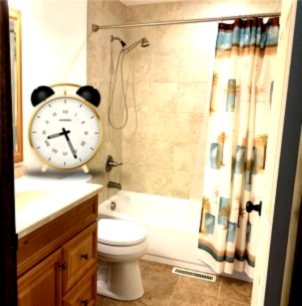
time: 8:26
